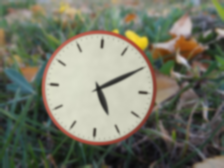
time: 5:10
